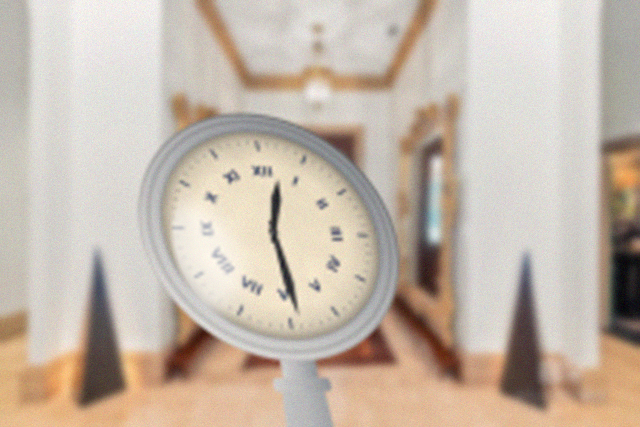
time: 12:29
